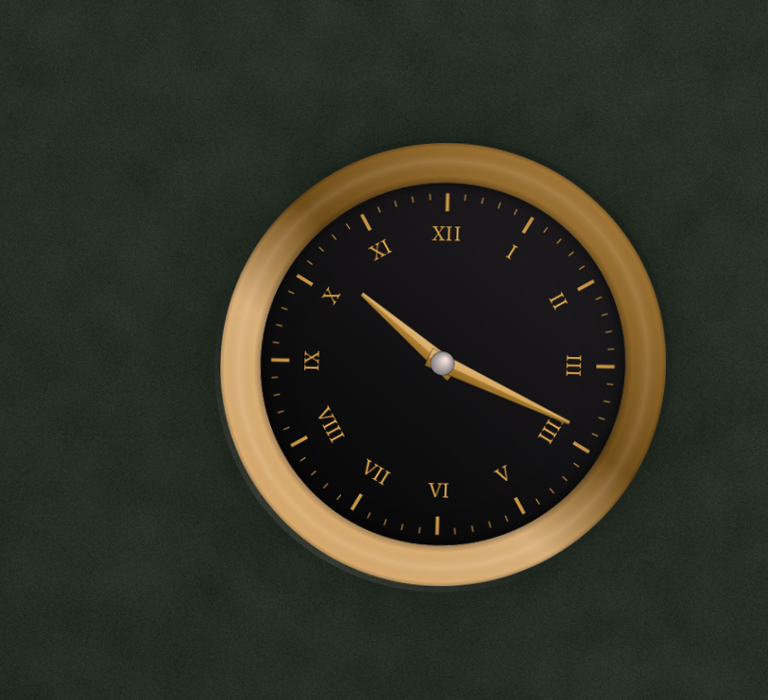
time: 10:19
